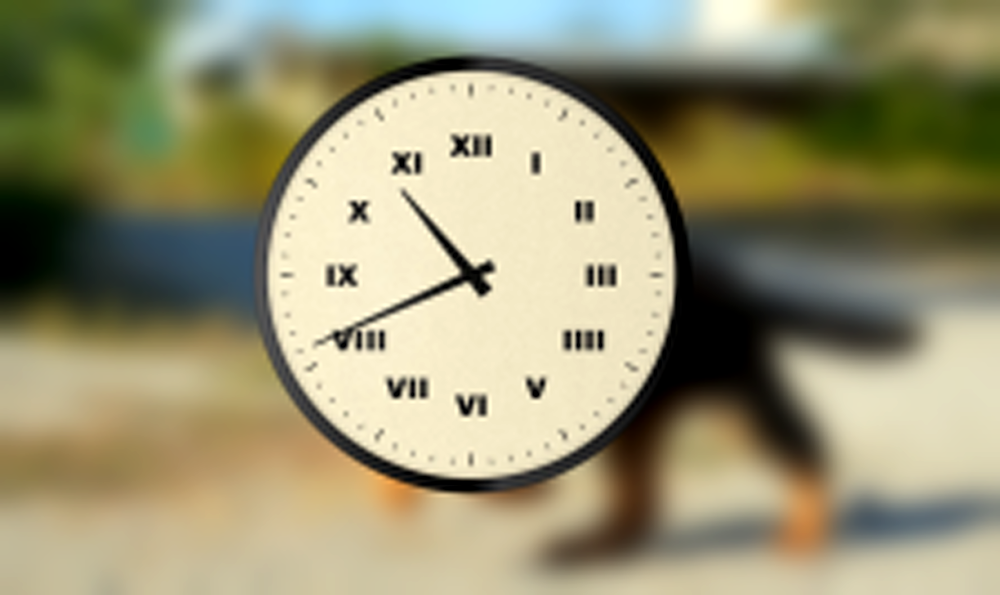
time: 10:41
